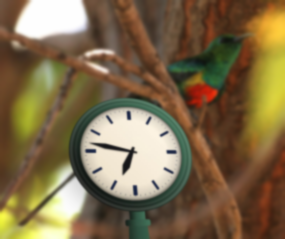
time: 6:47
